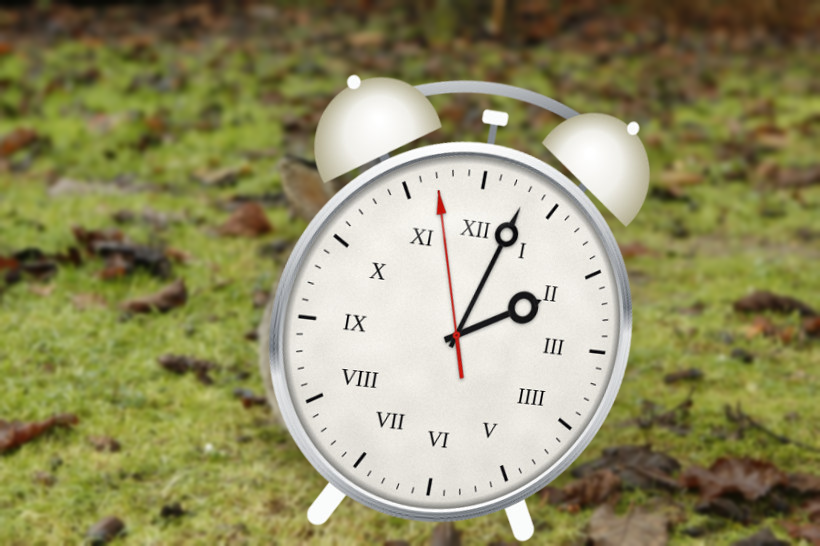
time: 2:02:57
